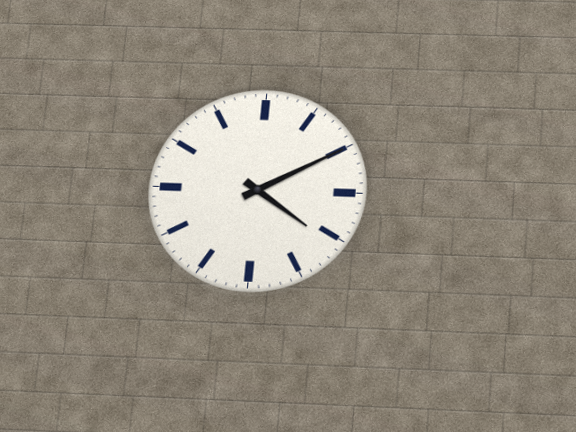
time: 4:10
